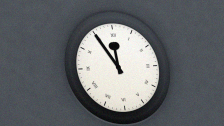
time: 11:55
